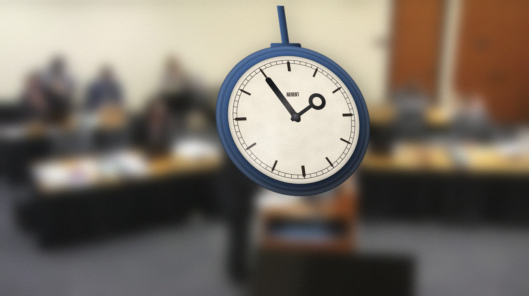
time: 1:55
